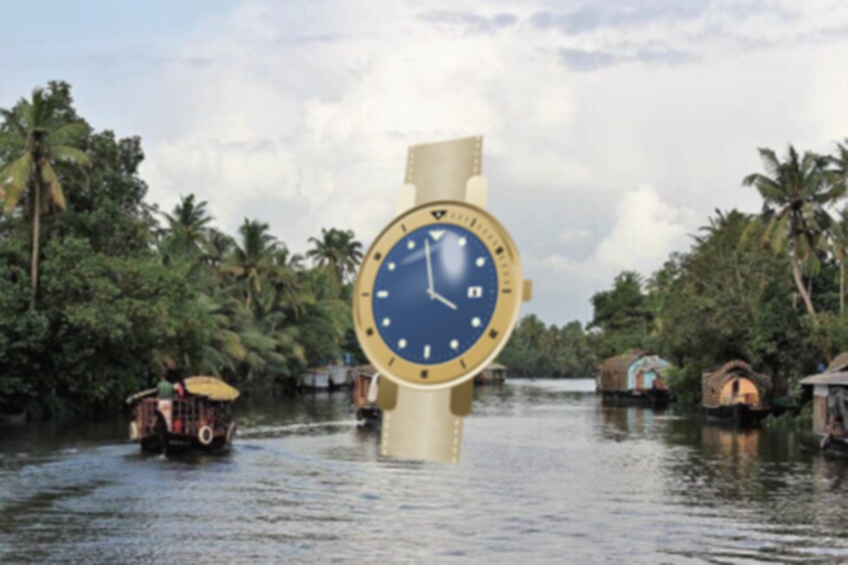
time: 3:58
